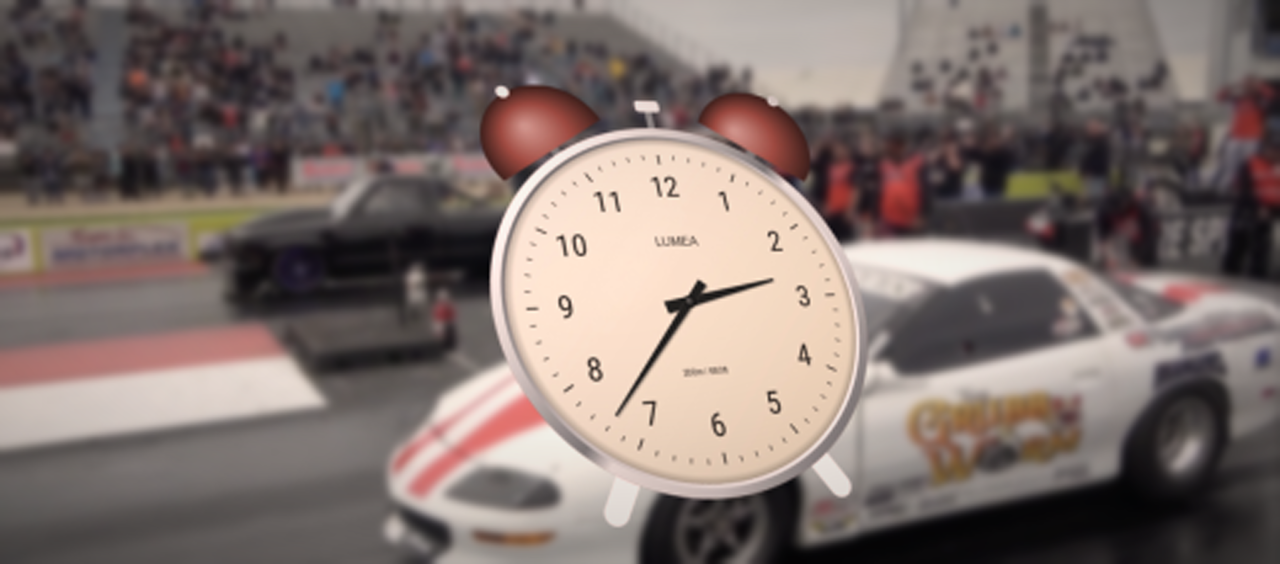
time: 2:37
